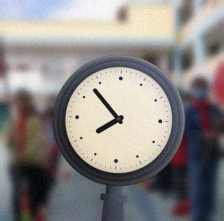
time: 7:53
